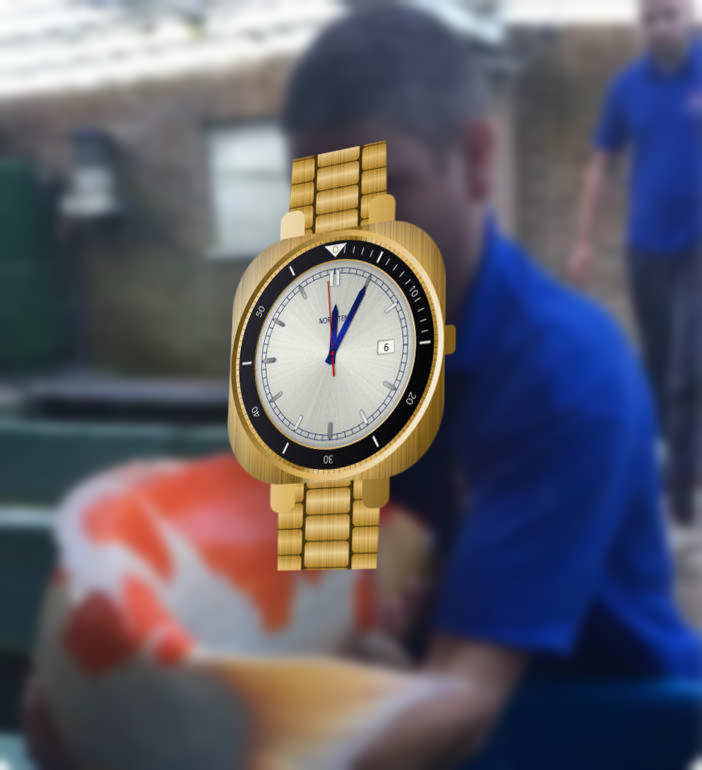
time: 12:04:59
